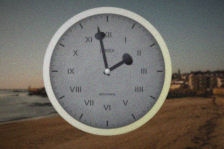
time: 1:58
